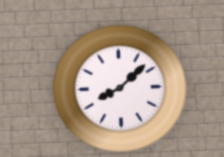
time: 8:08
